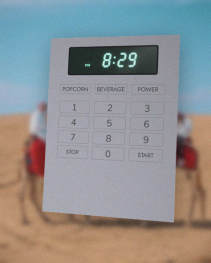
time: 8:29
